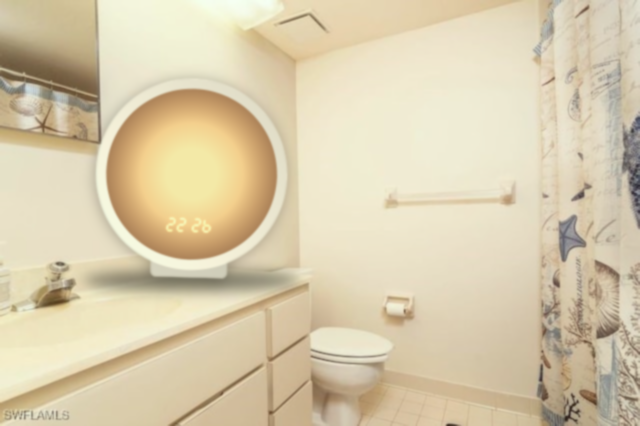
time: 22:26
